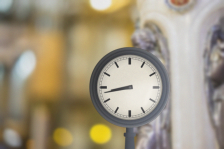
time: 8:43
